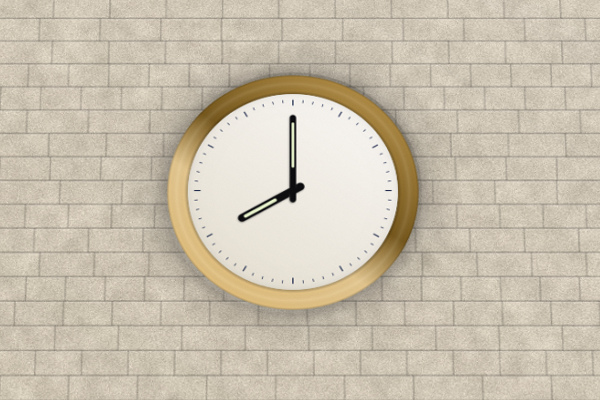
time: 8:00
